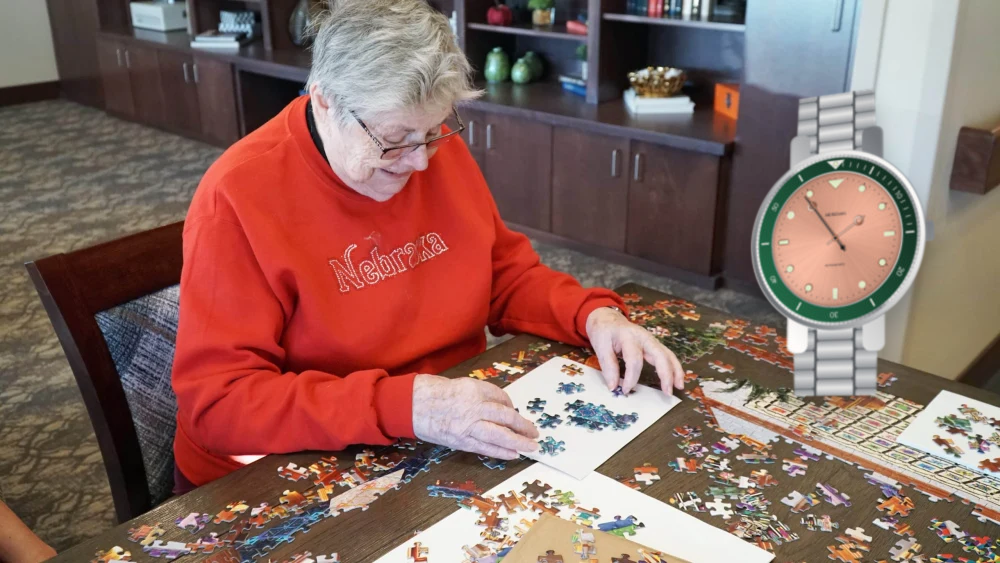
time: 1:53:54
